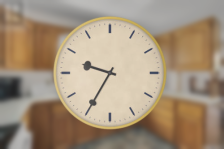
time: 9:35
